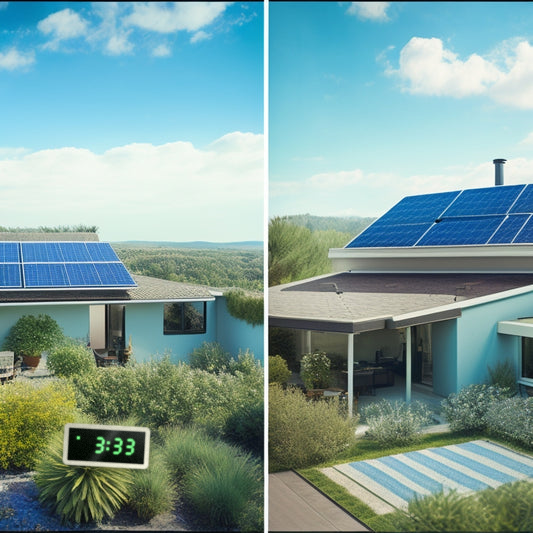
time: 3:33
